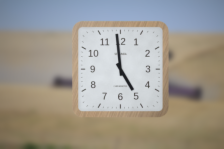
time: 4:59
